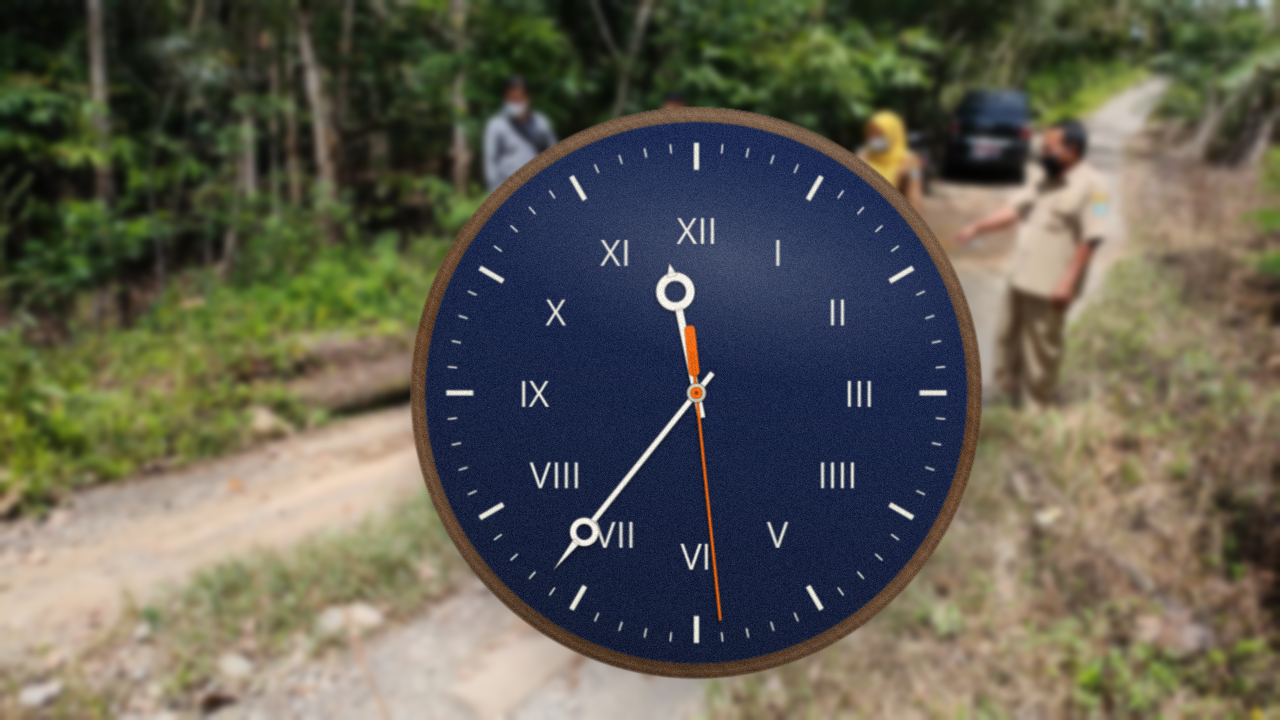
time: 11:36:29
